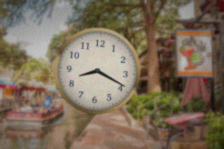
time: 8:19
